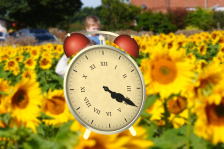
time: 4:20
